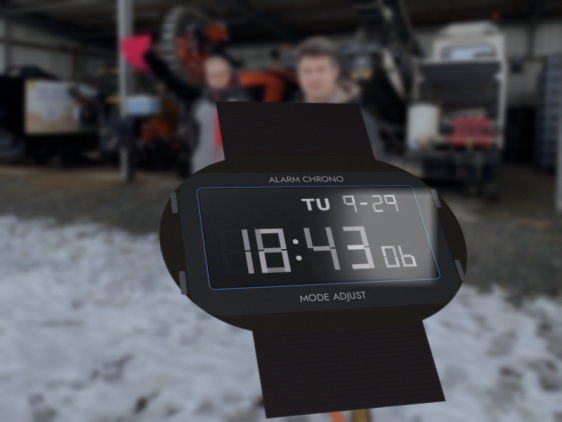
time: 18:43:06
